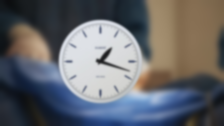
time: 1:18
